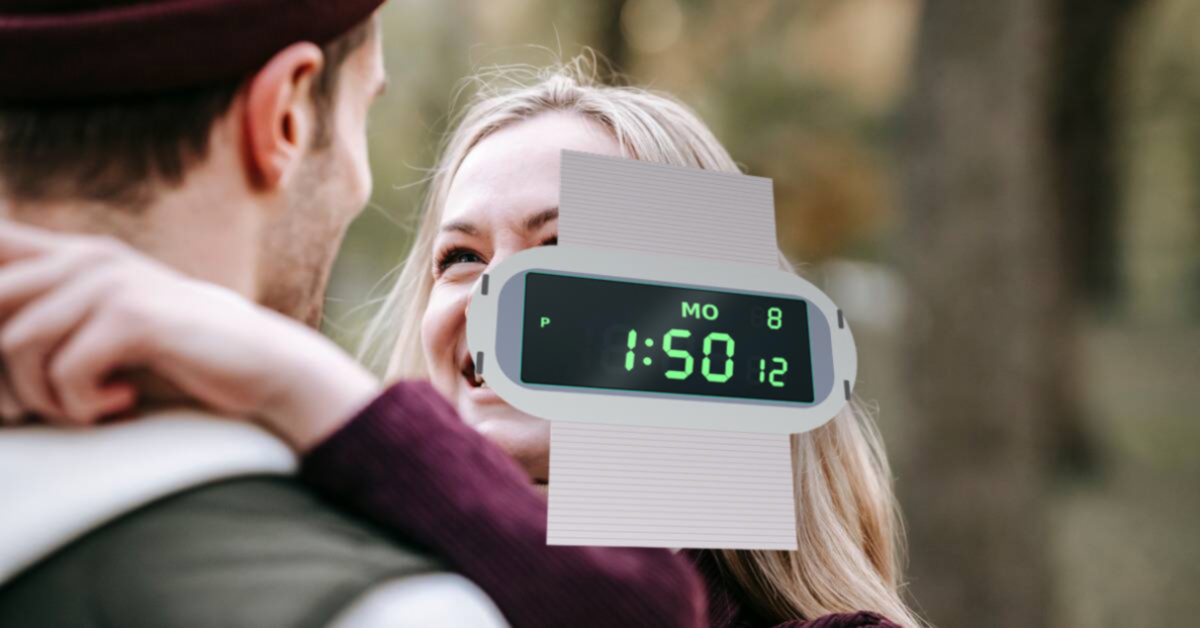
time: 1:50:12
